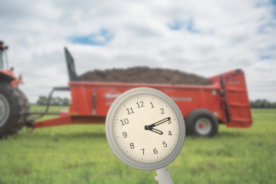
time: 4:14
